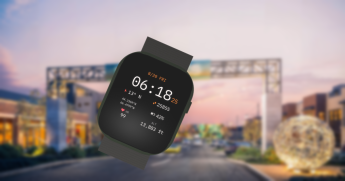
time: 6:18
